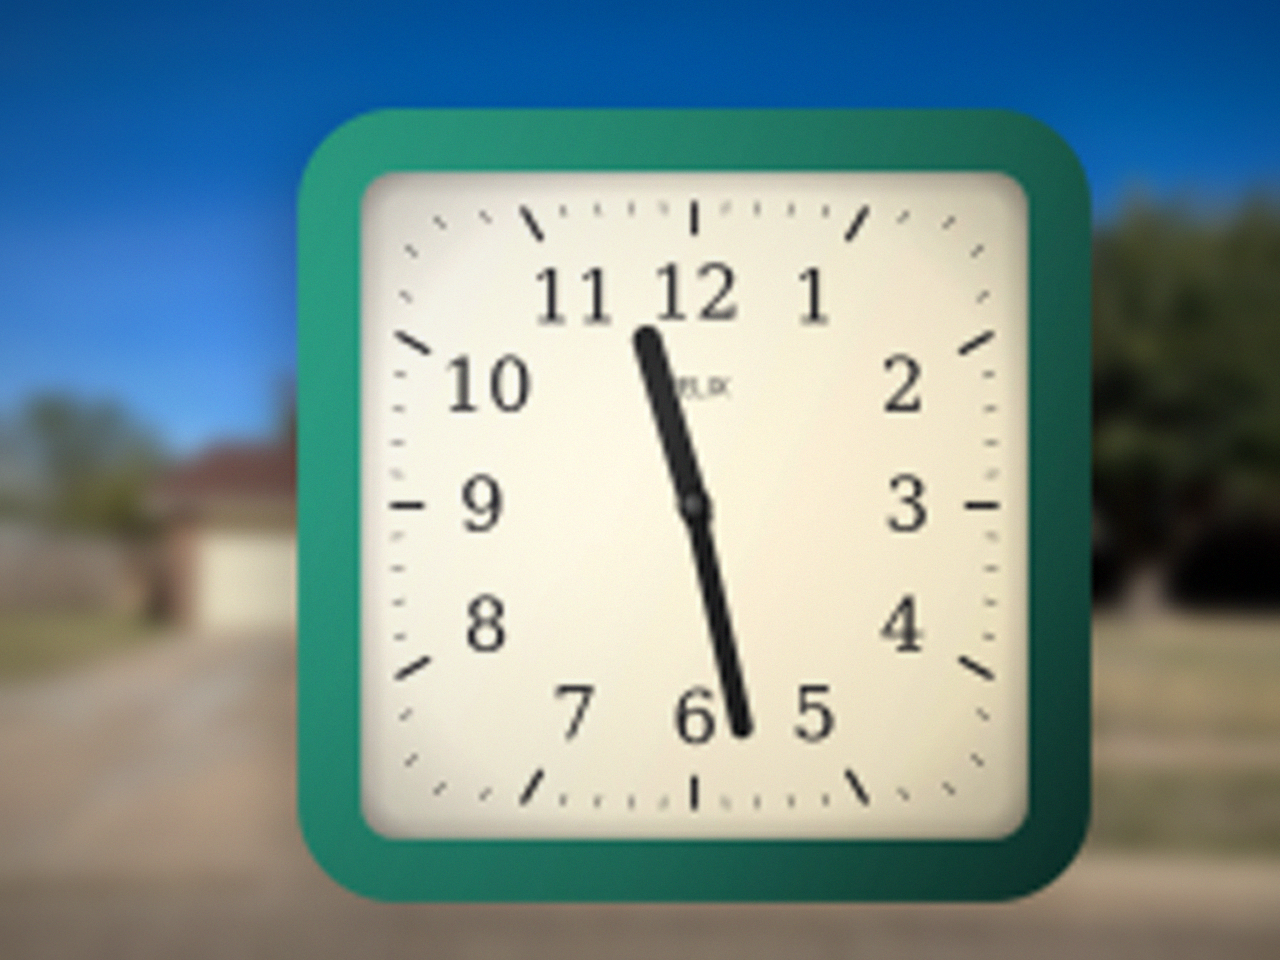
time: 11:28
